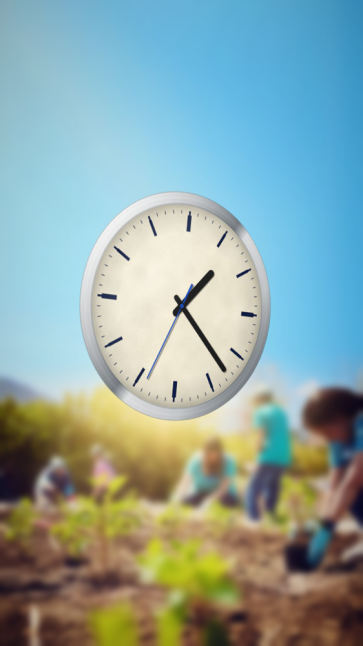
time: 1:22:34
